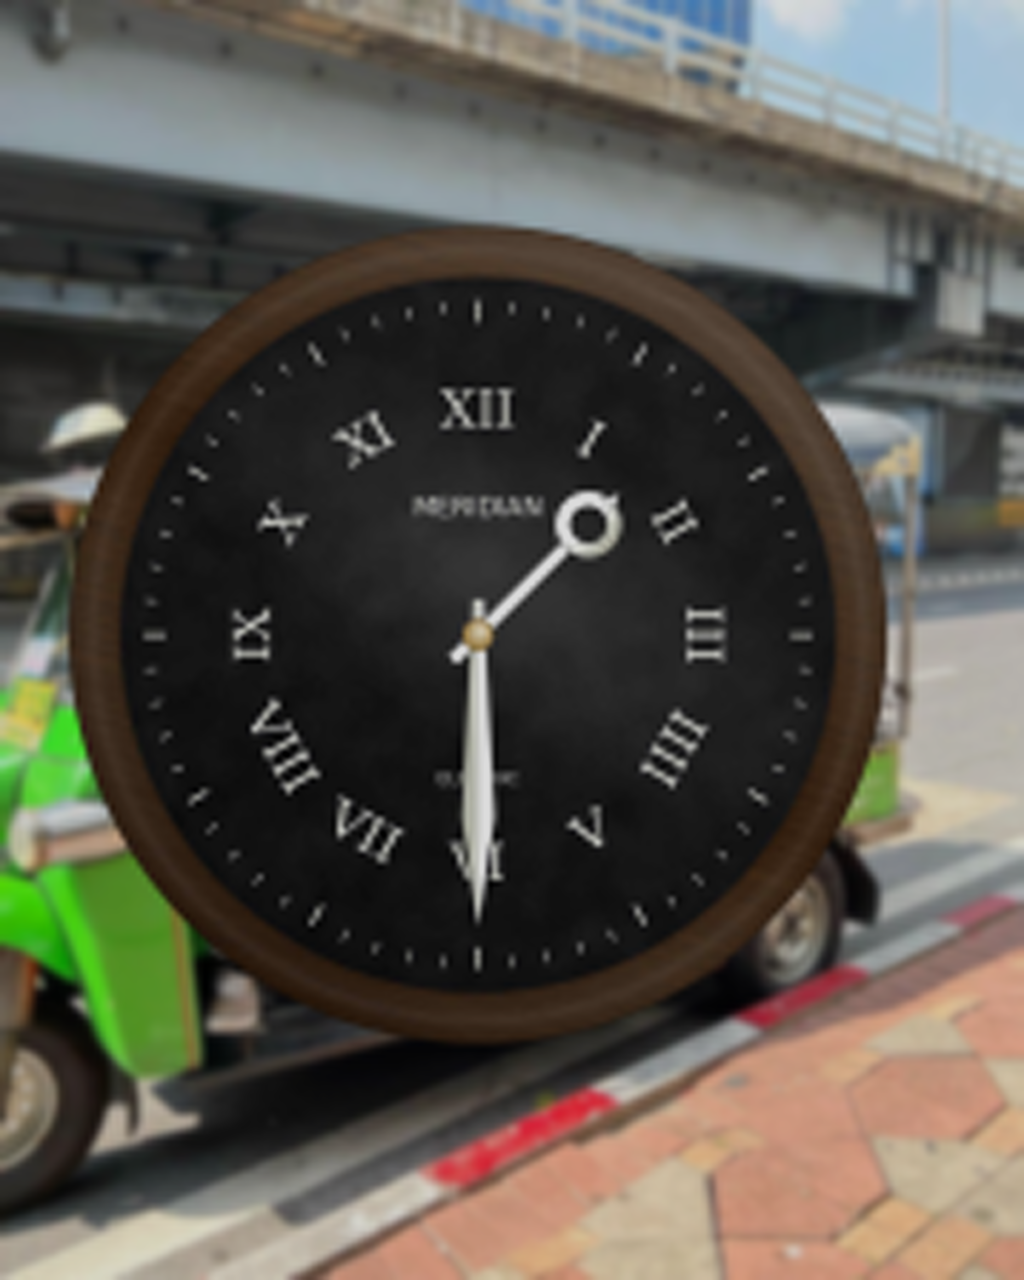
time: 1:30
